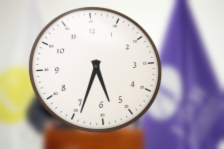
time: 5:34
